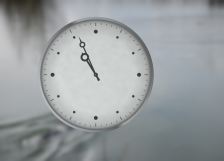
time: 10:56
